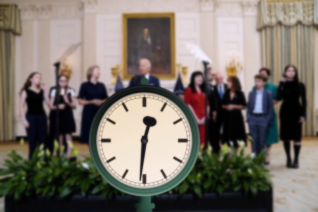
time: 12:31
